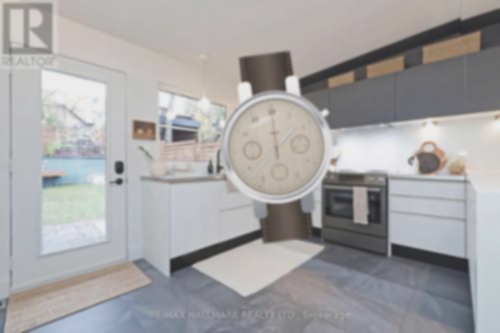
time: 1:38
